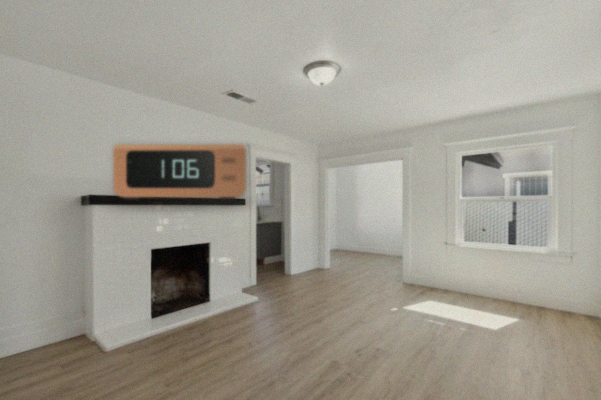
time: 1:06
